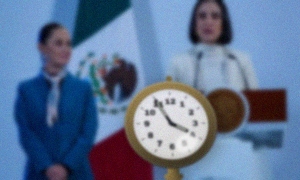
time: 3:55
